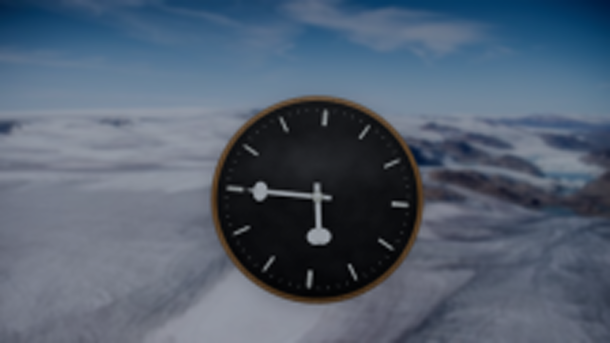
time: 5:45
